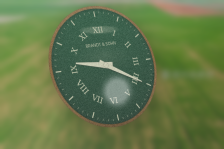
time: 9:20
